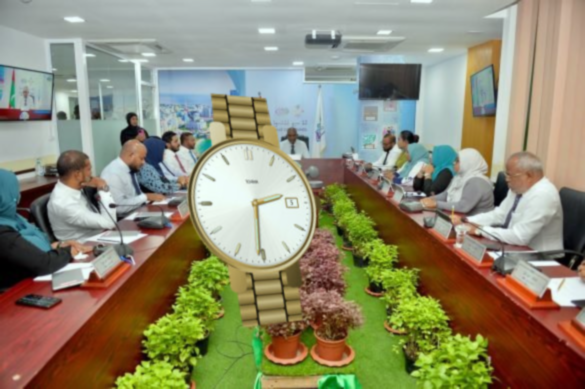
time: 2:31
